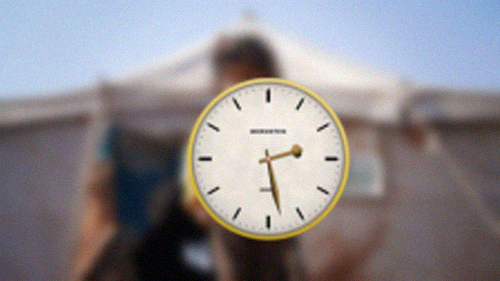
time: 2:28
